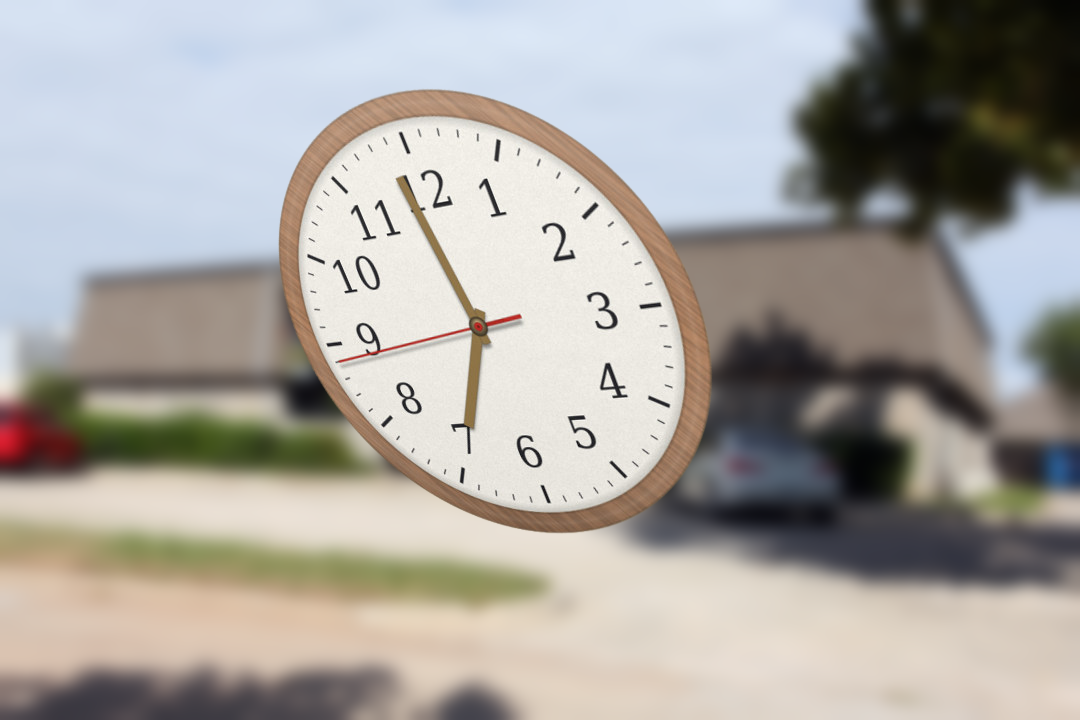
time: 6:58:44
